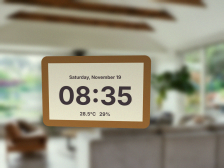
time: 8:35
